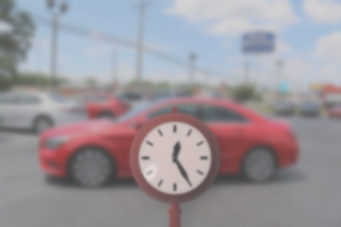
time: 12:25
